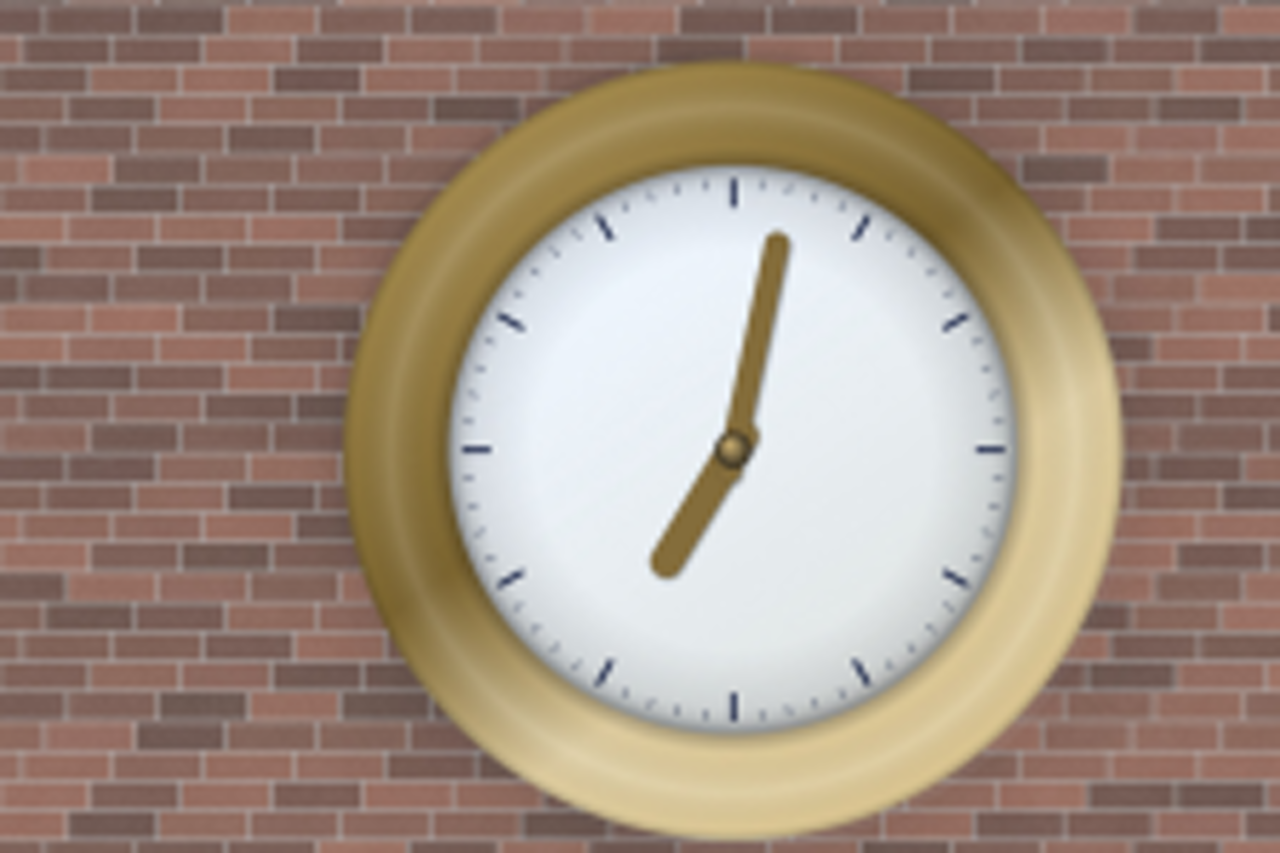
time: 7:02
